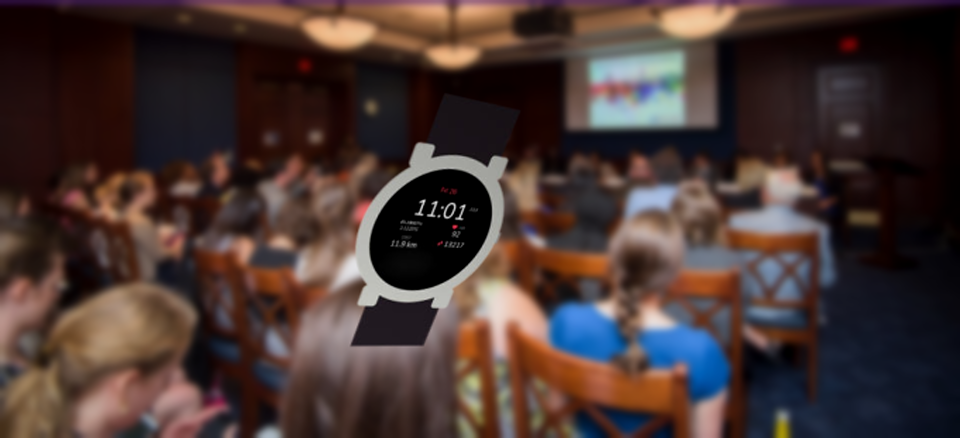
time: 11:01
